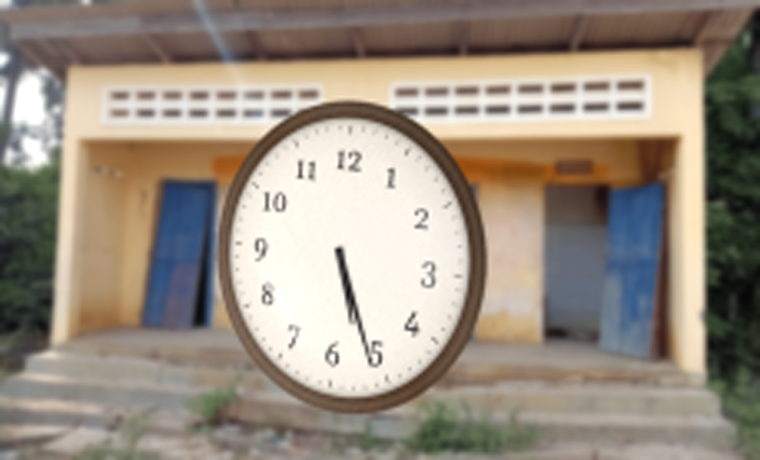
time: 5:26
